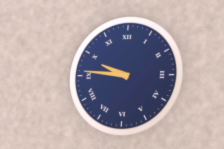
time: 9:46
